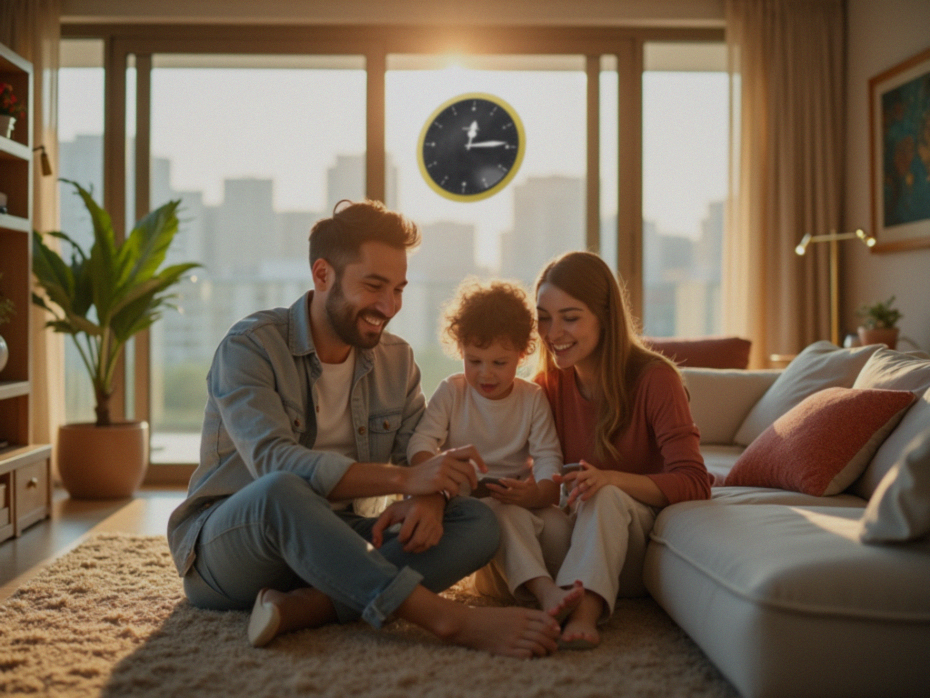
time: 12:14
